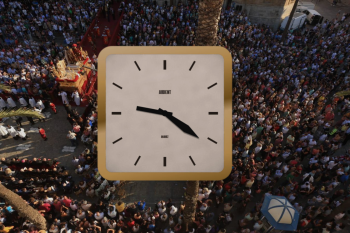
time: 9:21
